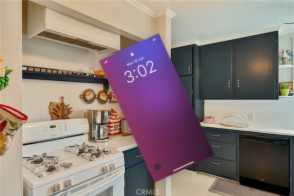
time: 3:02
